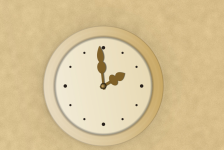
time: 1:59
